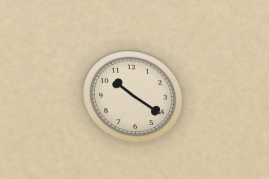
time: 10:21
